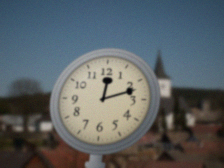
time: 12:12
